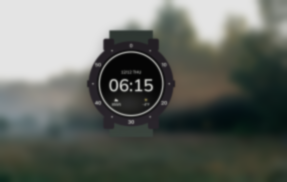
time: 6:15
